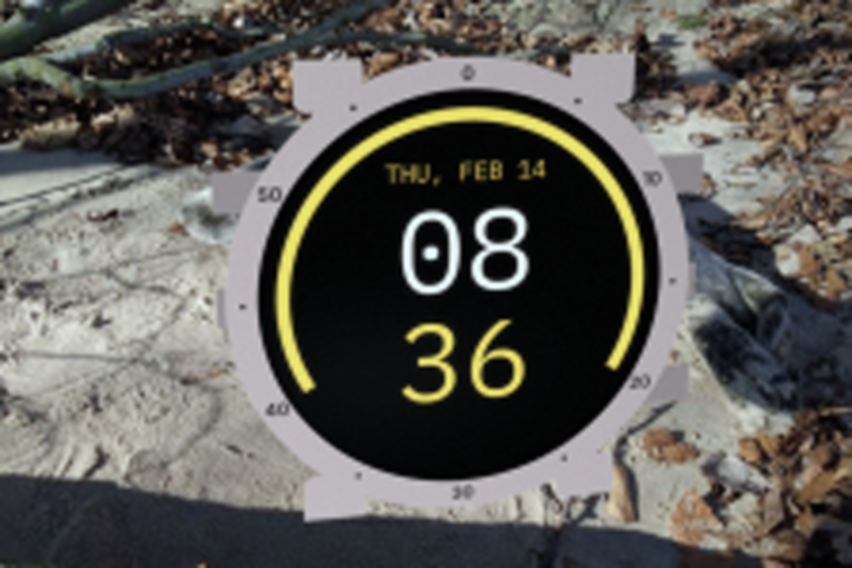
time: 8:36
